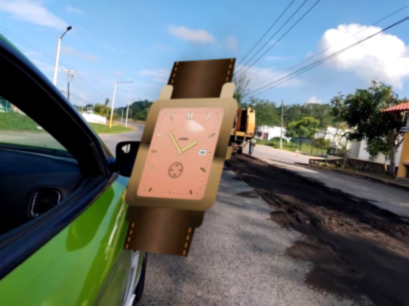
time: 1:53
